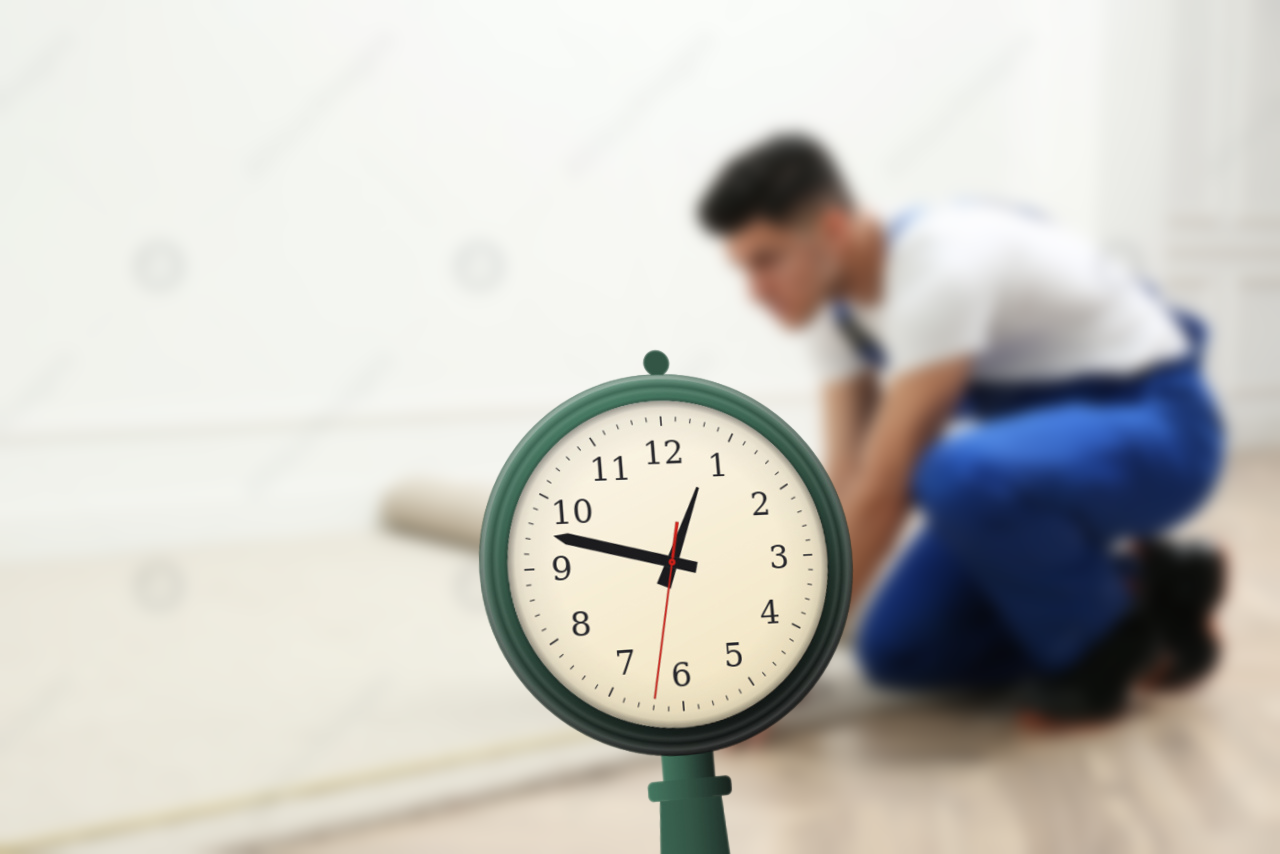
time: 12:47:32
